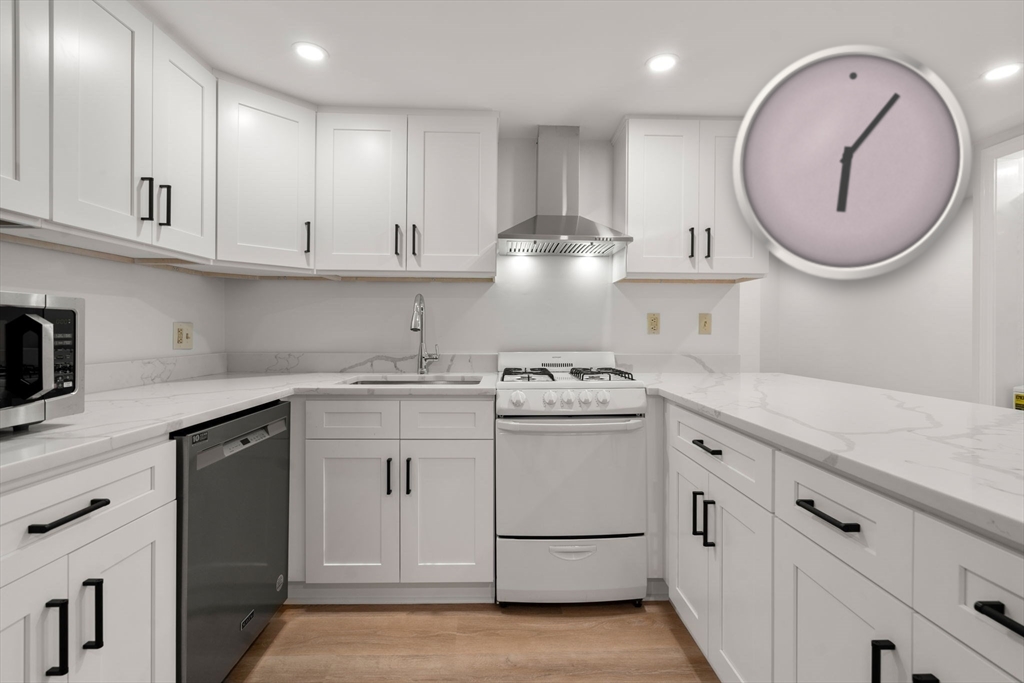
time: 6:06
